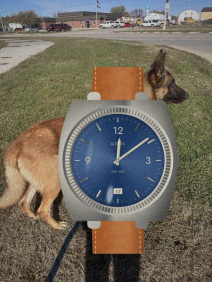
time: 12:09
